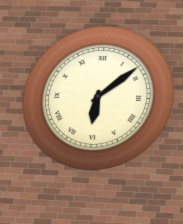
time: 6:08
